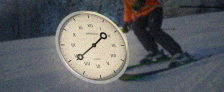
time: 1:39
